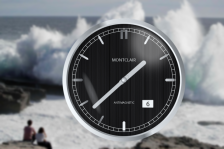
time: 1:38
